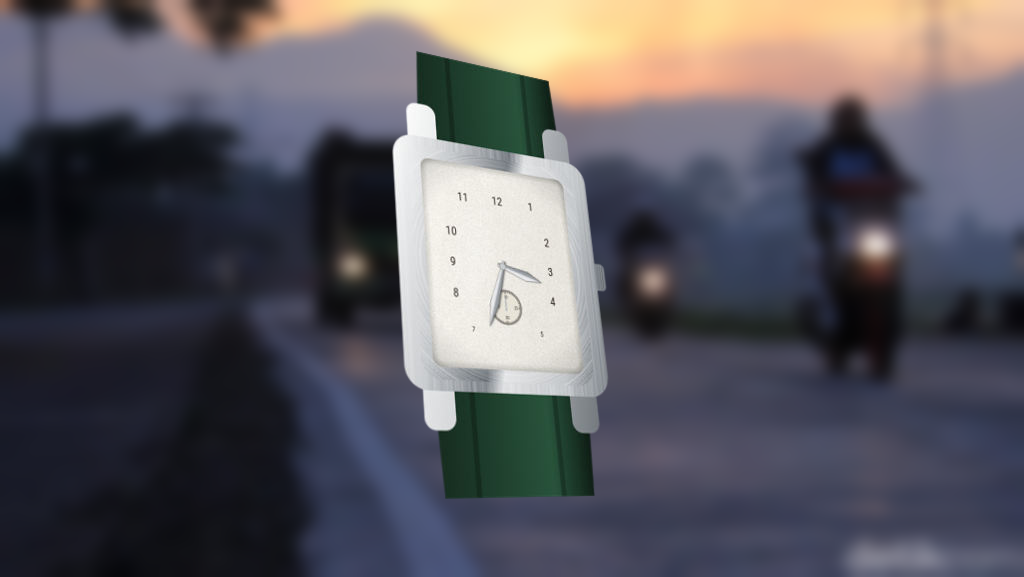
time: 3:33
